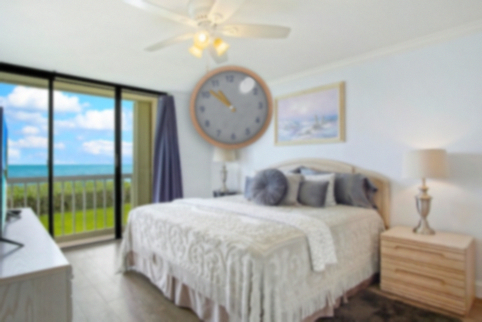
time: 10:52
